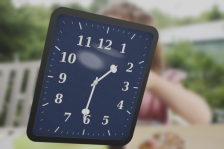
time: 1:31
